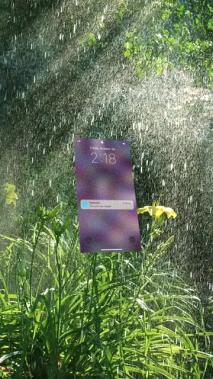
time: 2:18
